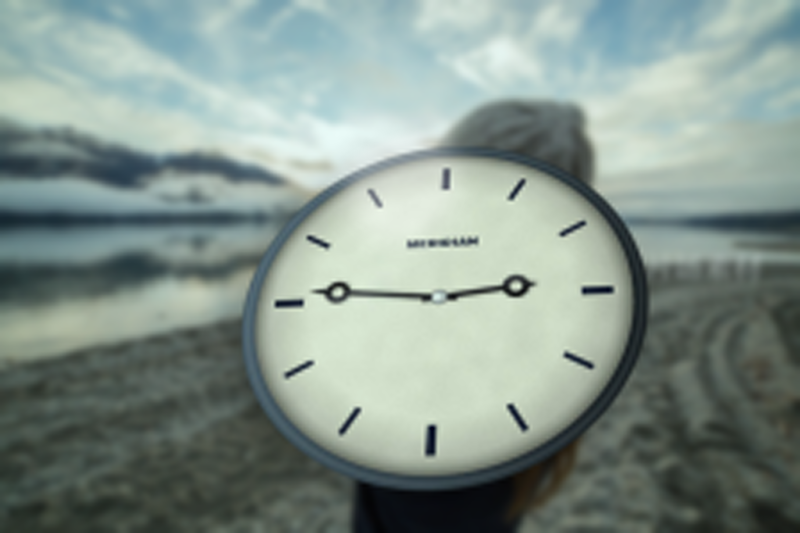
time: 2:46
